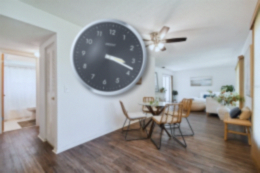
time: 3:18
